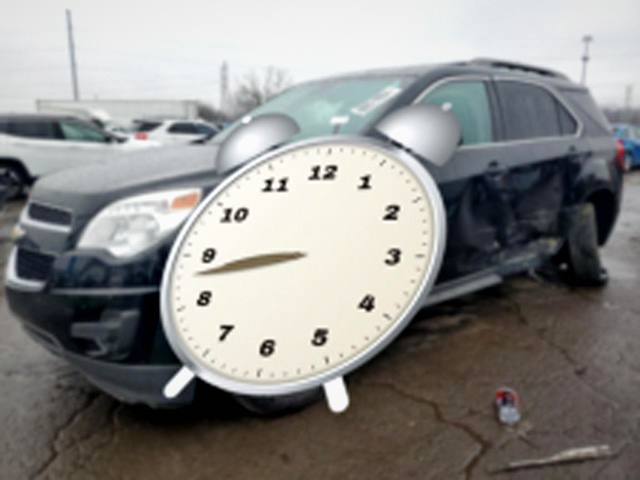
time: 8:43
